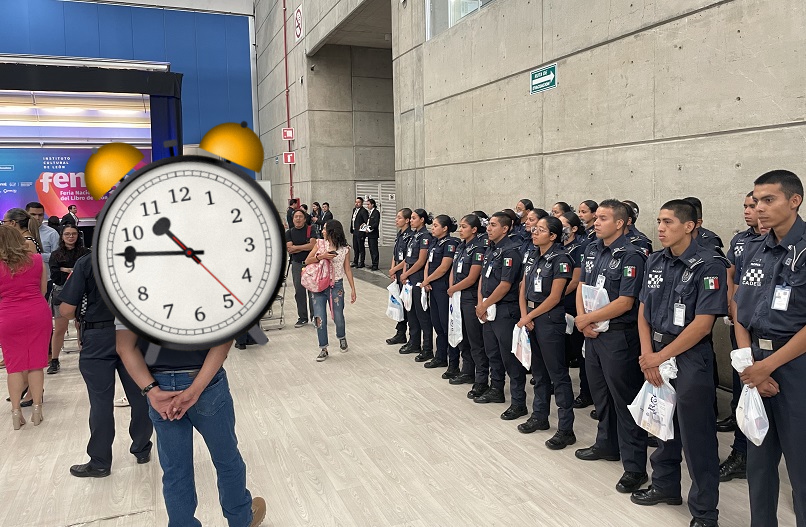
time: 10:46:24
